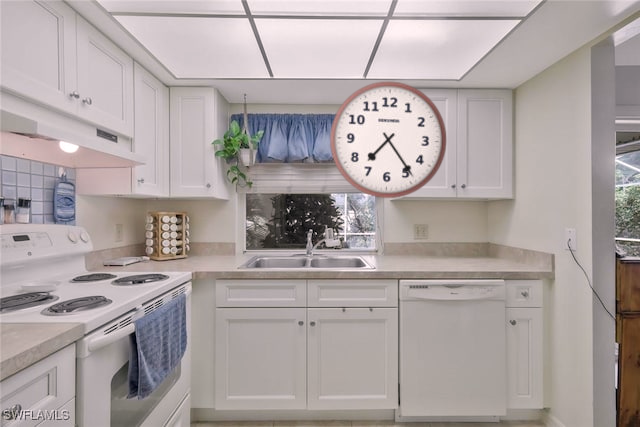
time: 7:24
